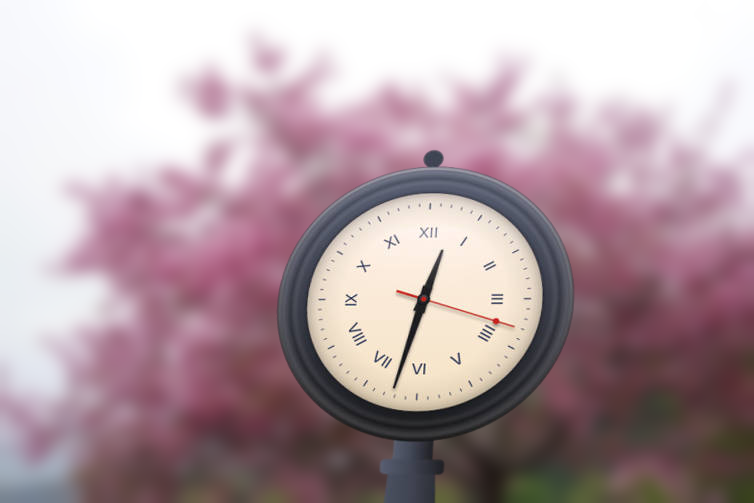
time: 12:32:18
